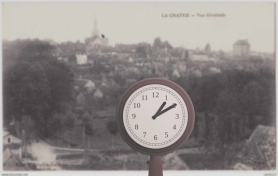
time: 1:10
